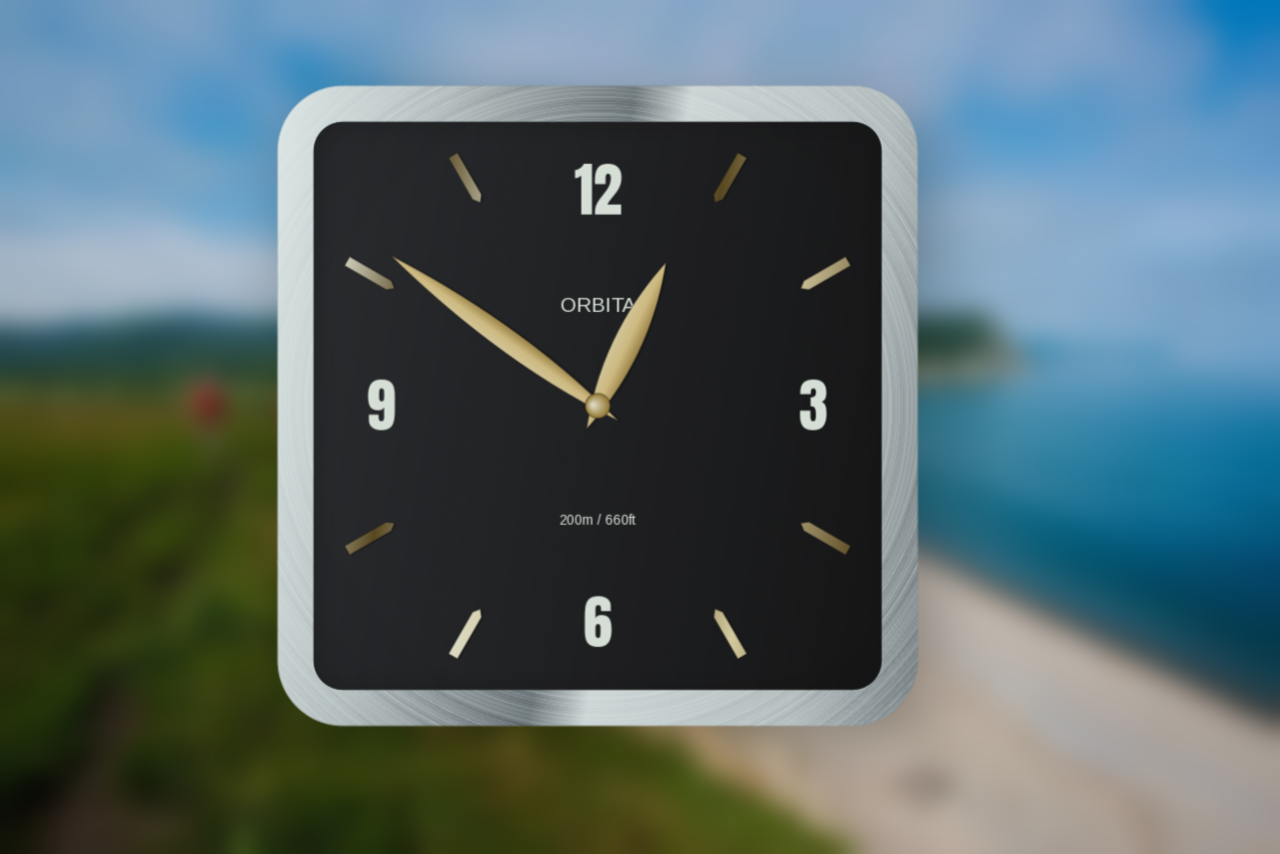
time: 12:51
